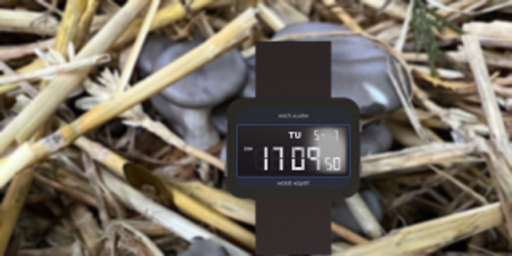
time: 17:09:50
